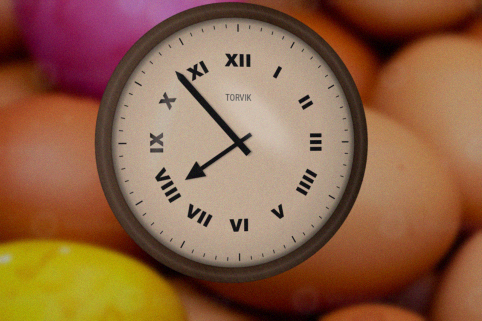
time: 7:53
